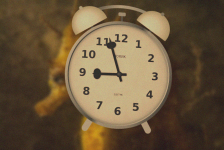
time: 8:57
